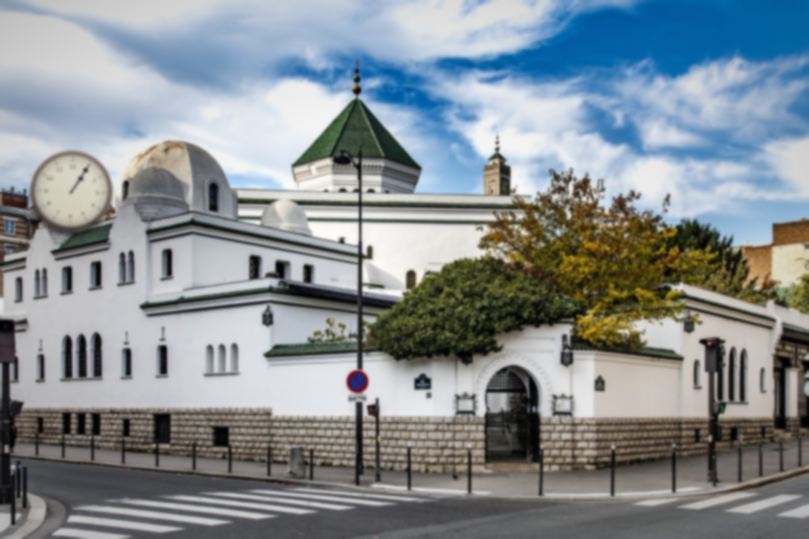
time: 1:05
